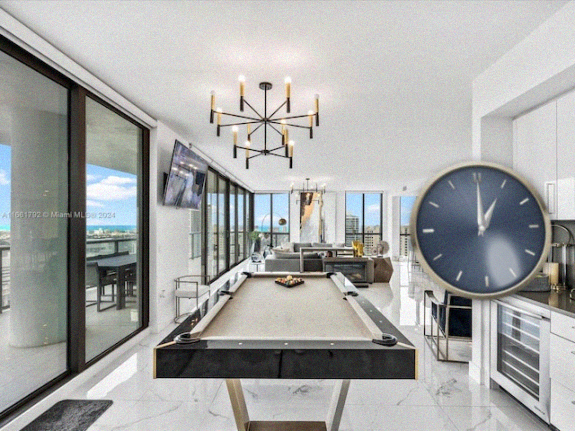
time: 1:00
